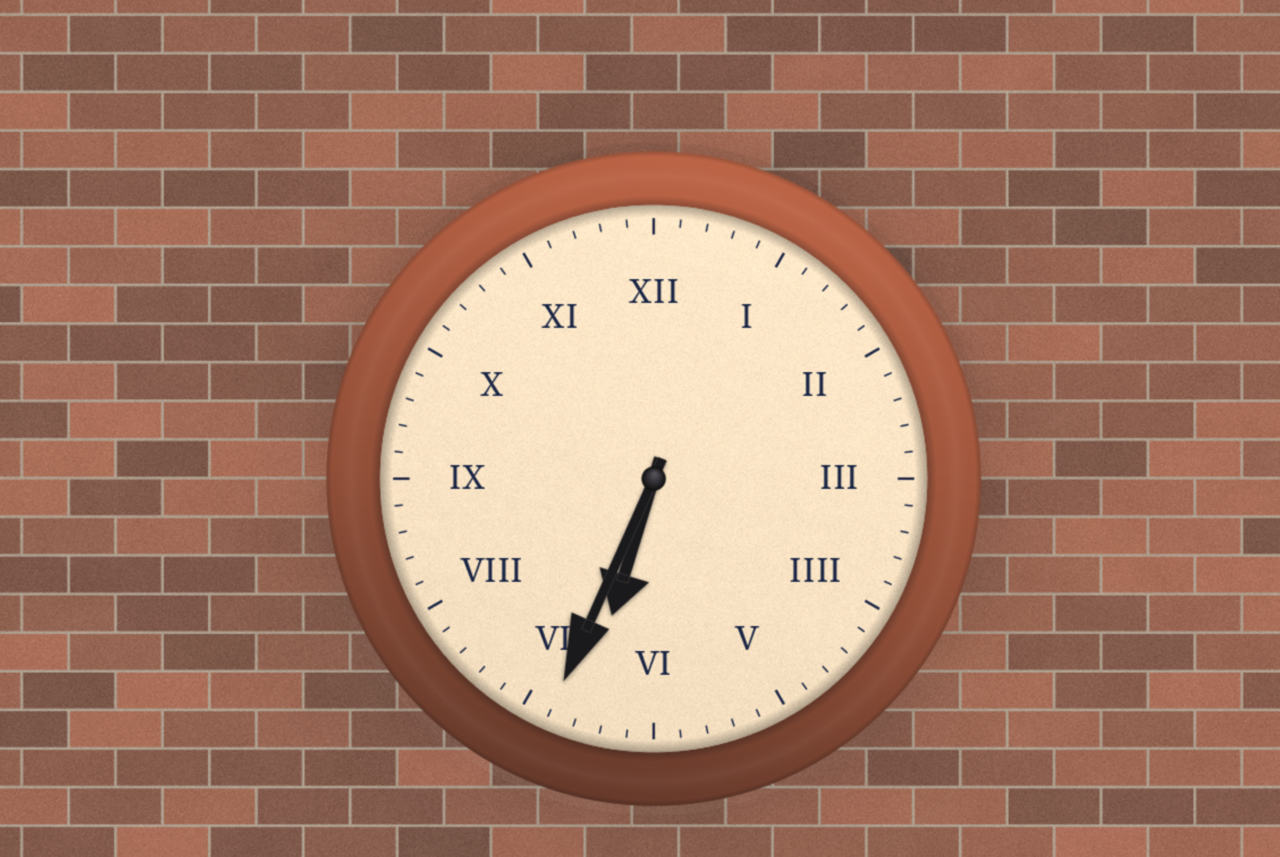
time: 6:34
